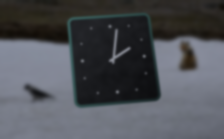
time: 2:02
